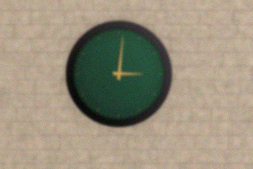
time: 3:01
